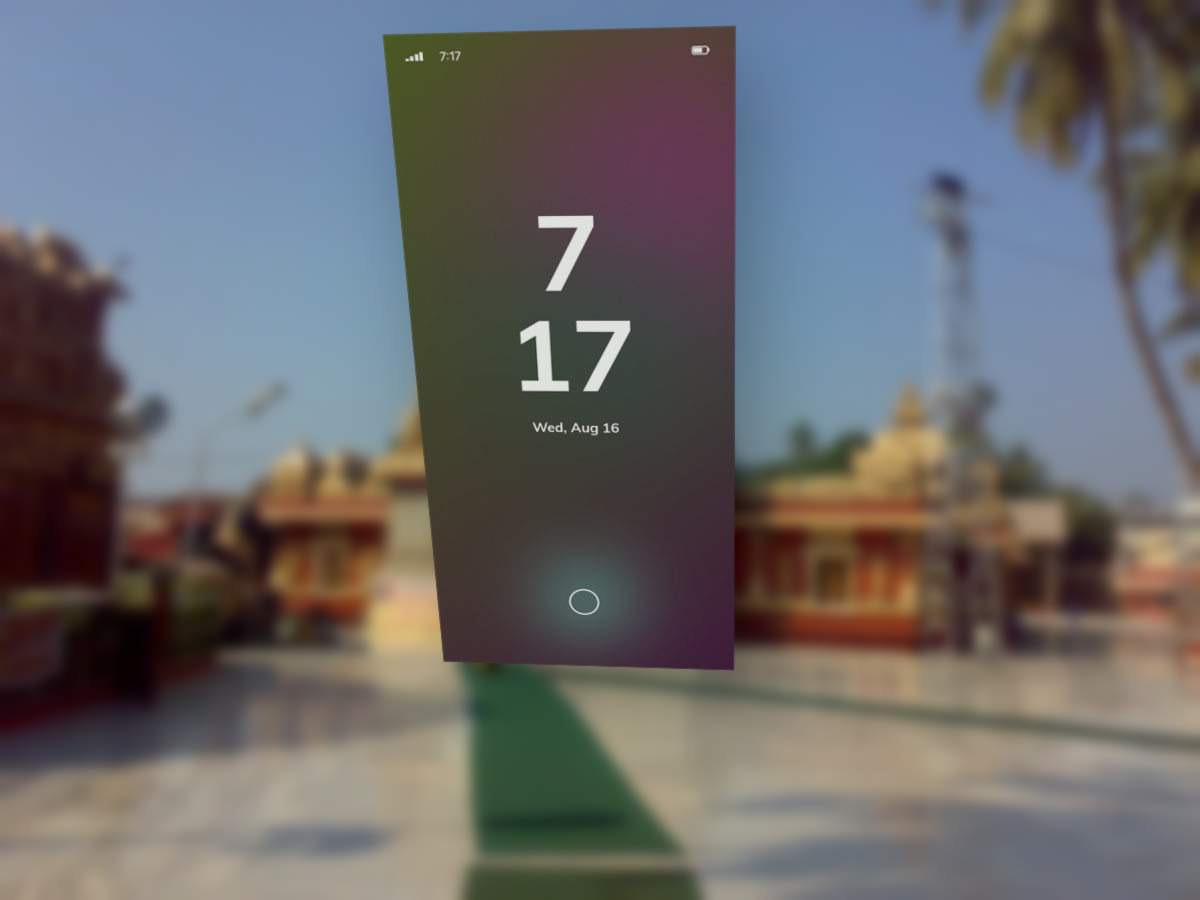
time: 7:17
